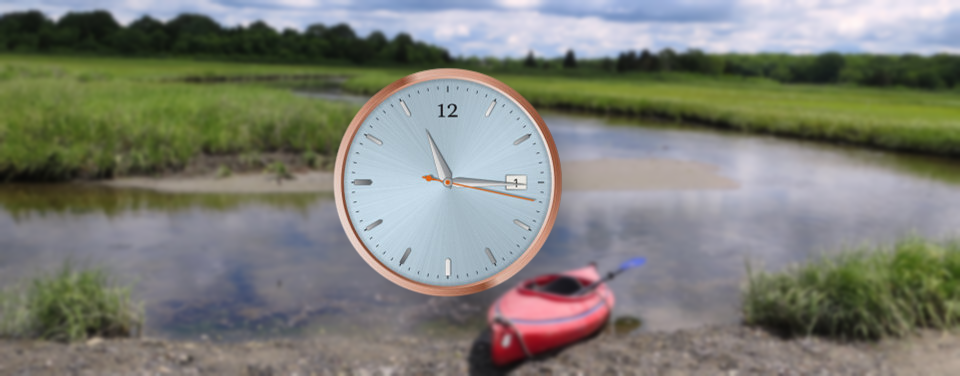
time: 11:15:17
